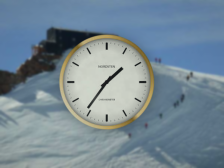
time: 1:36
